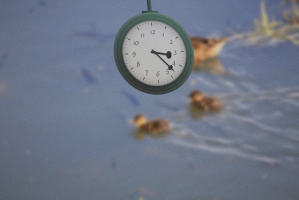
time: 3:23
